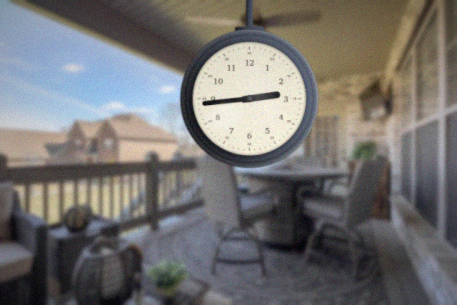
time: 2:44
